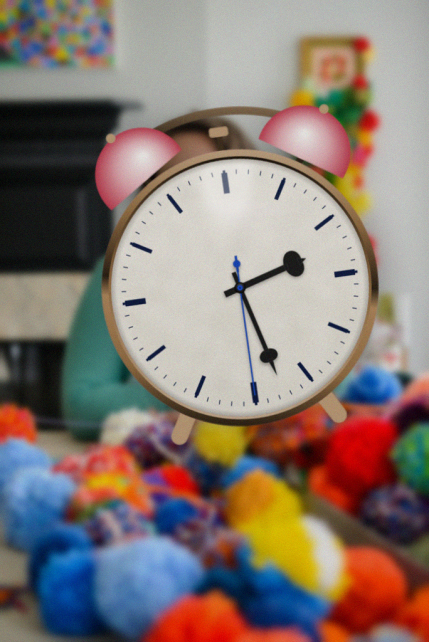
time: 2:27:30
